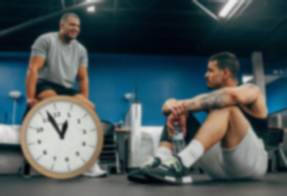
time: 12:57
